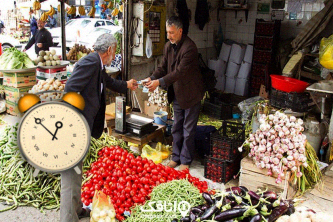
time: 12:53
